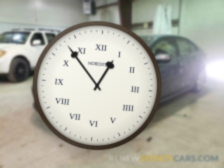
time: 12:53
